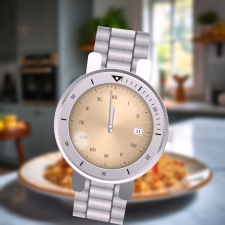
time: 11:59
